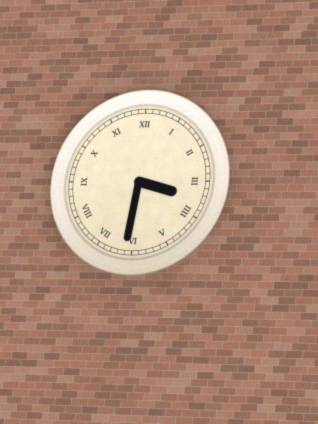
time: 3:31
